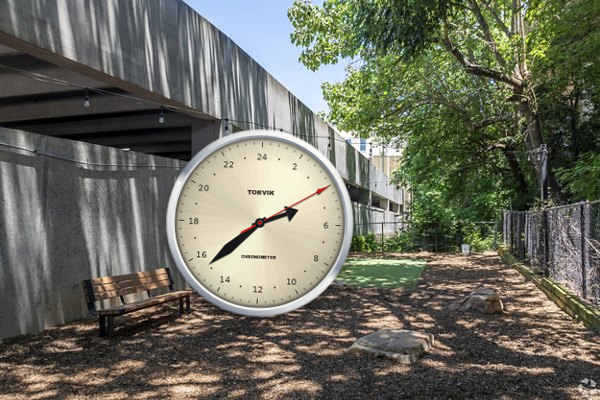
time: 4:38:10
